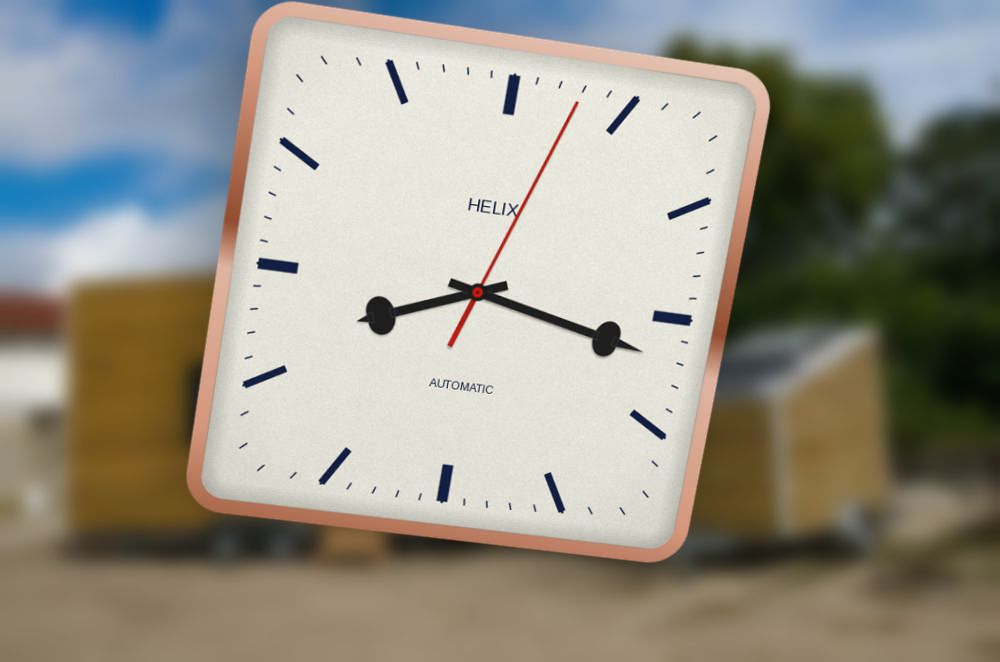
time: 8:17:03
